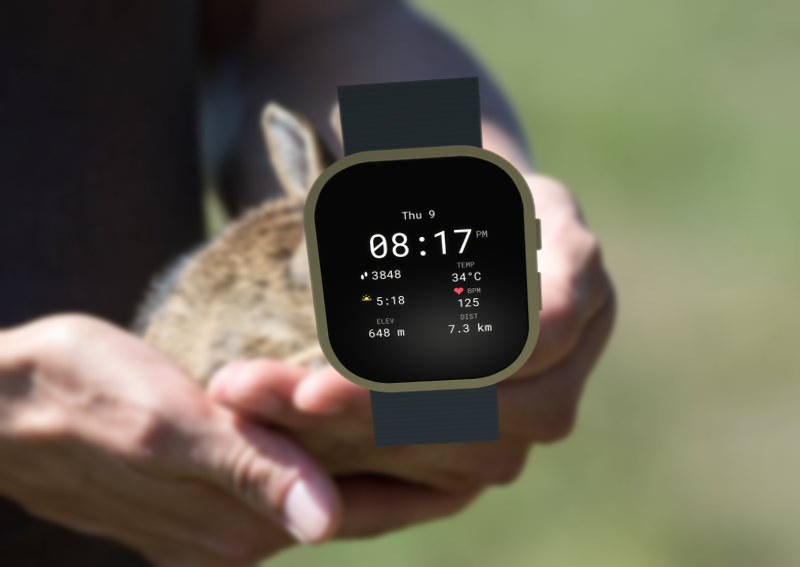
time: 8:17
